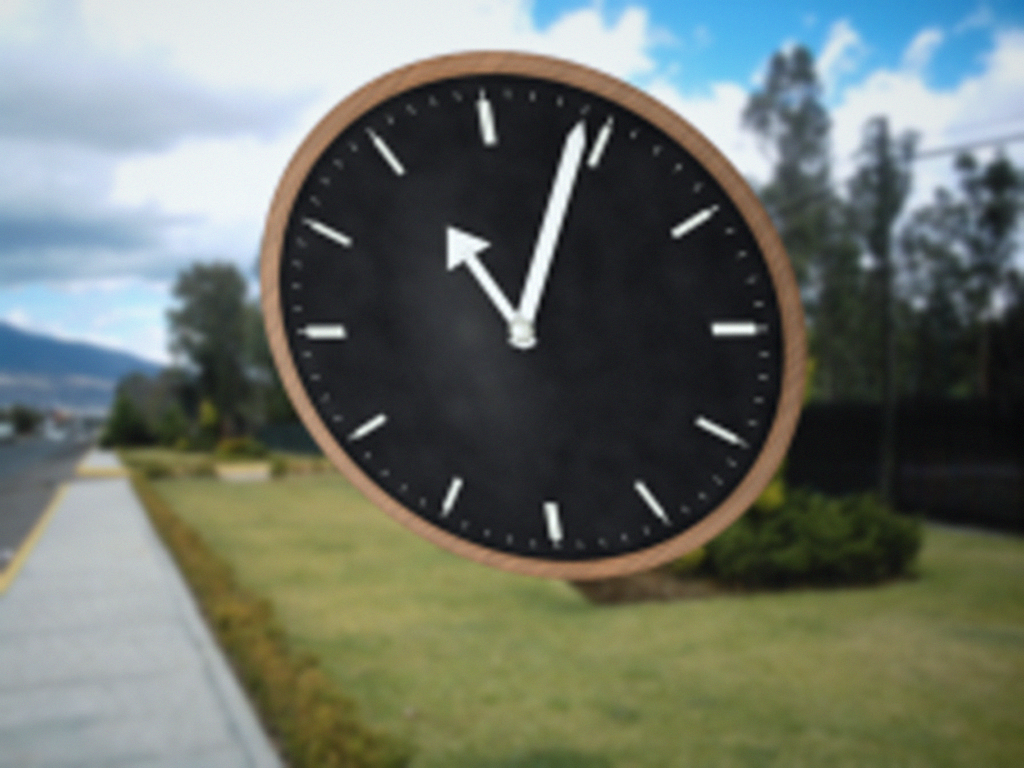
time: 11:04
